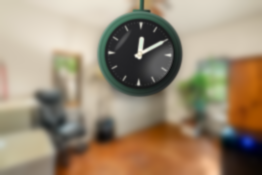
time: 12:10
